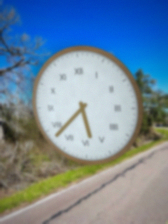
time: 5:38
